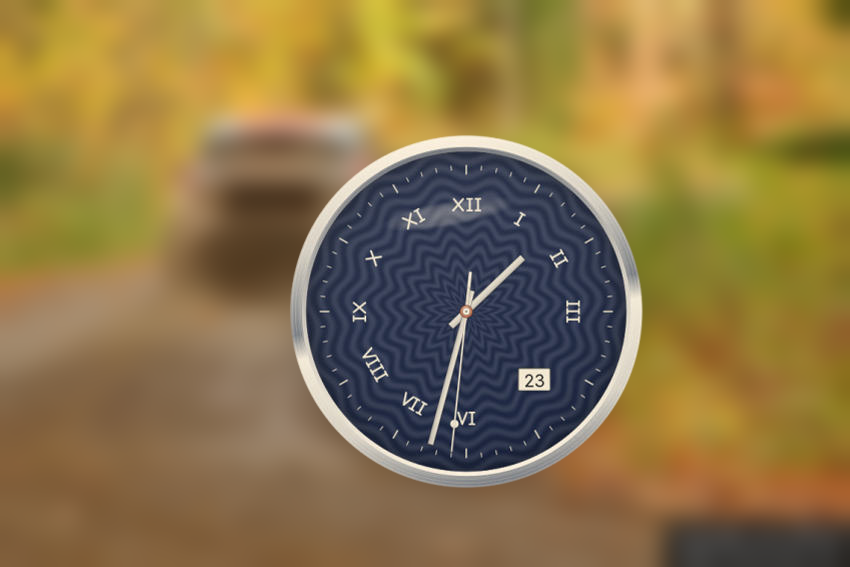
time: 1:32:31
